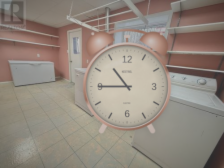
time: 10:45
